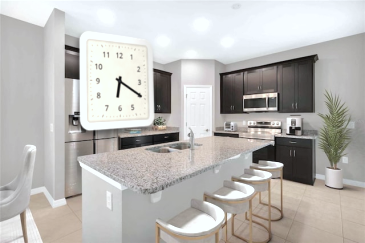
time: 6:20
